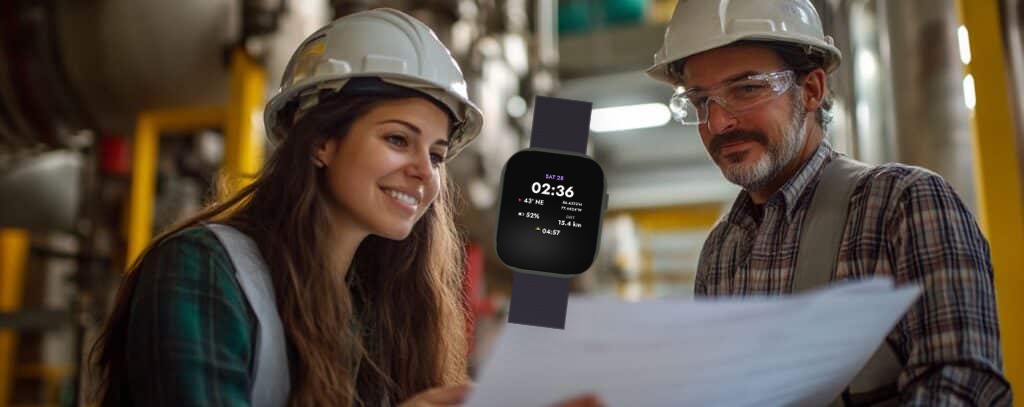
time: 2:36
